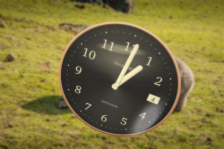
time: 1:01
